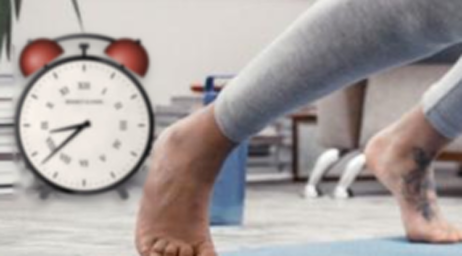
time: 8:38
